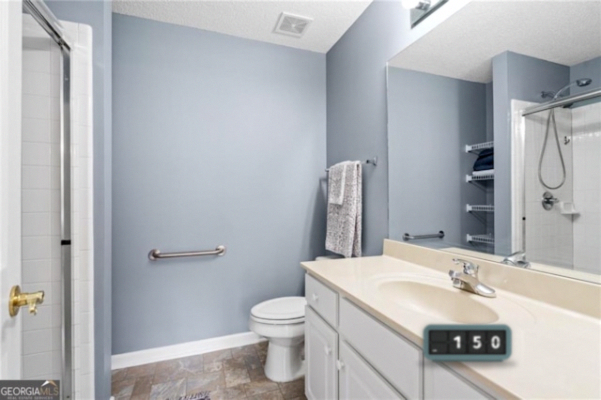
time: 1:50
